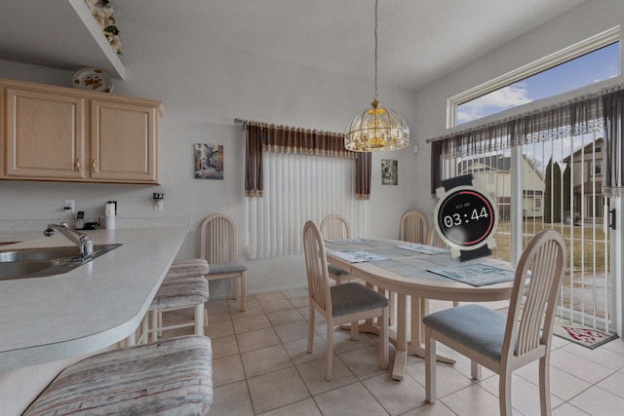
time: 3:44
